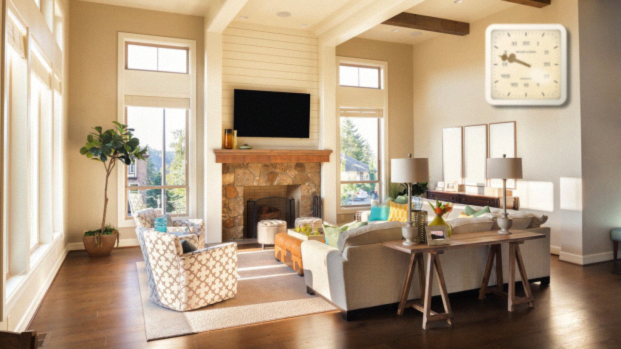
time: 9:48
